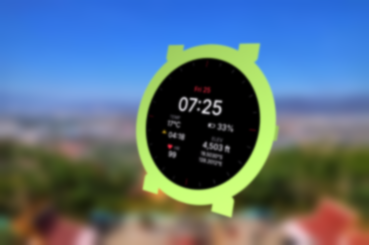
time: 7:25
